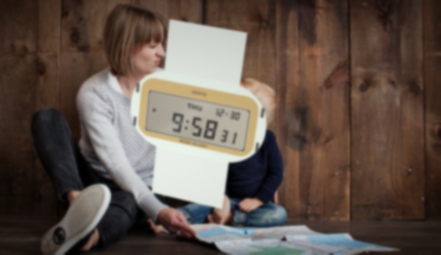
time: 9:58:31
